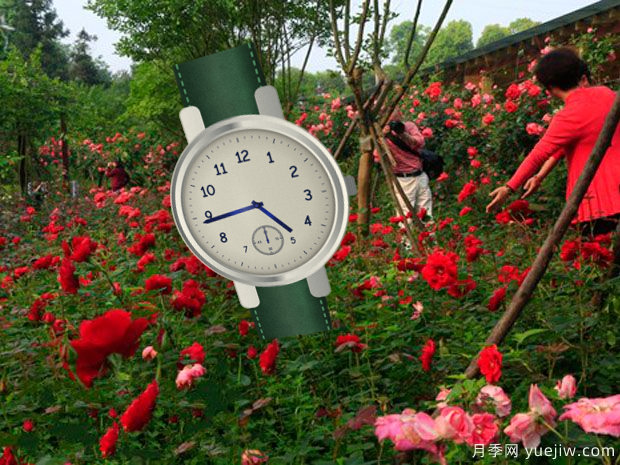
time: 4:44
